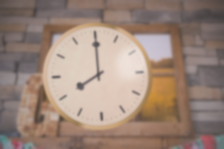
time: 8:00
